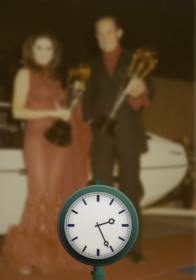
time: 2:26
